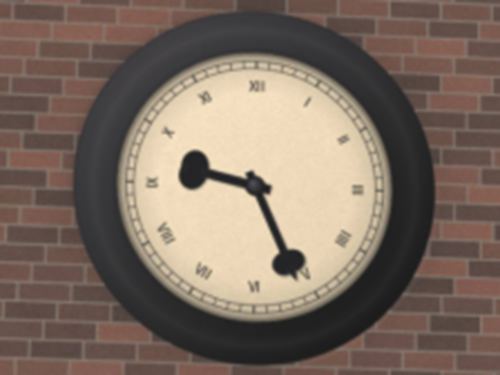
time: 9:26
